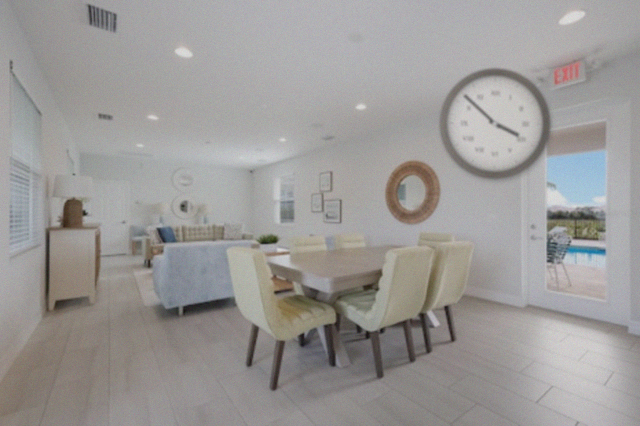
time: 3:52
